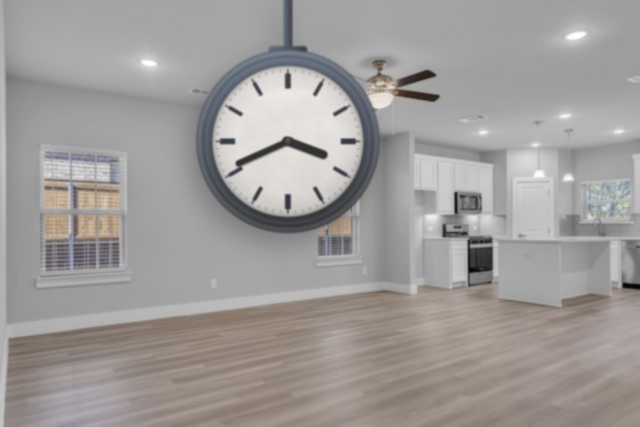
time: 3:41
